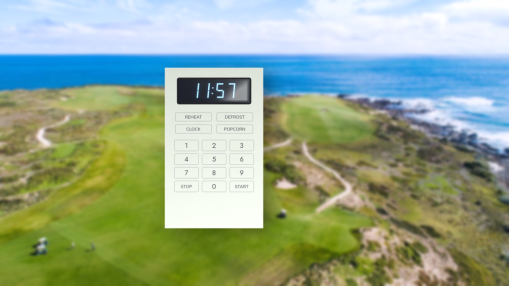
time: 11:57
